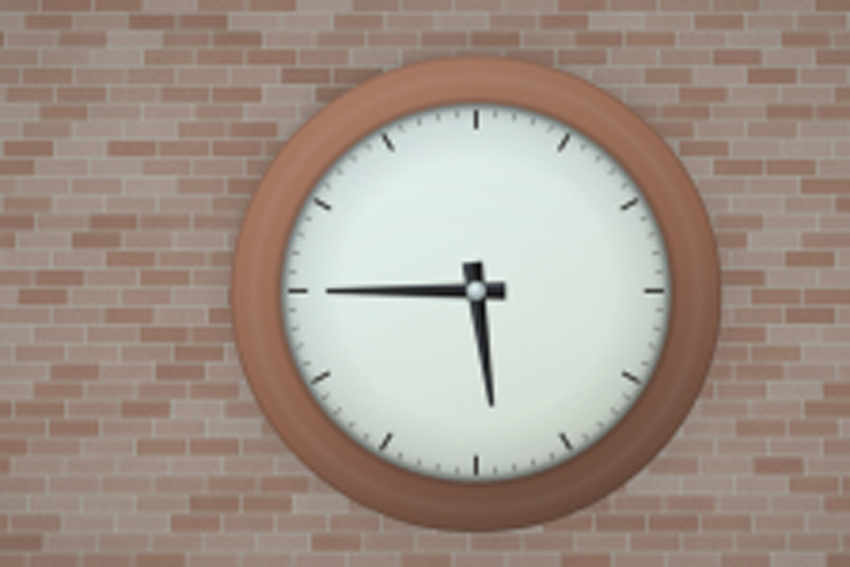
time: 5:45
